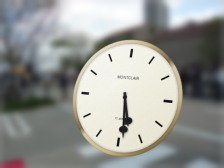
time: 5:29
